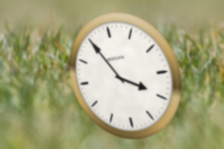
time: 3:55
